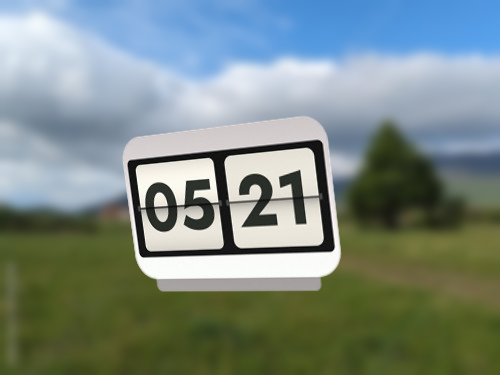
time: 5:21
